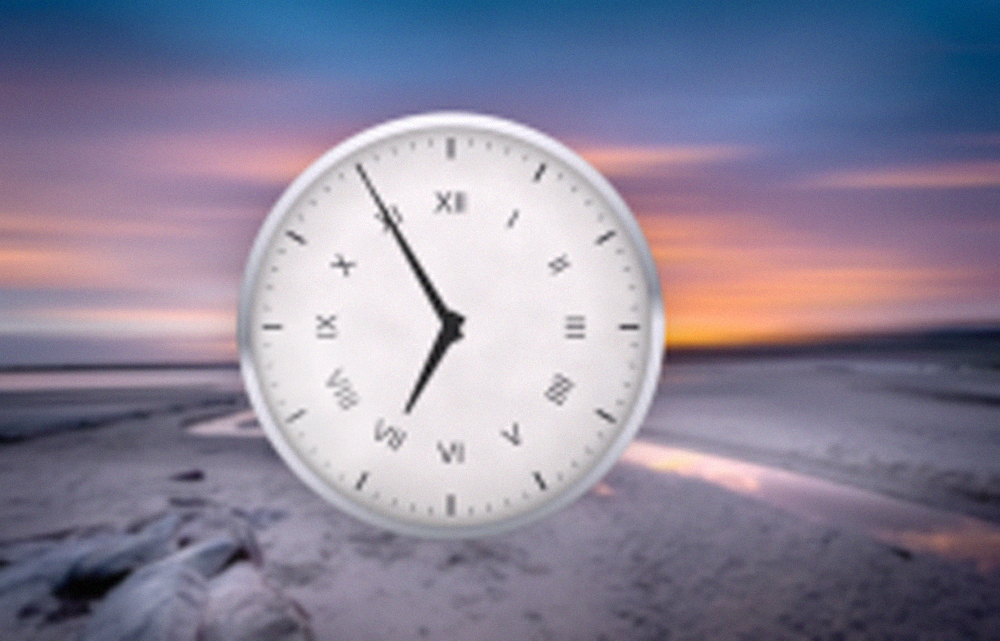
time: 6:55
